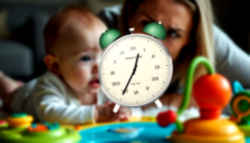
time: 12:35
